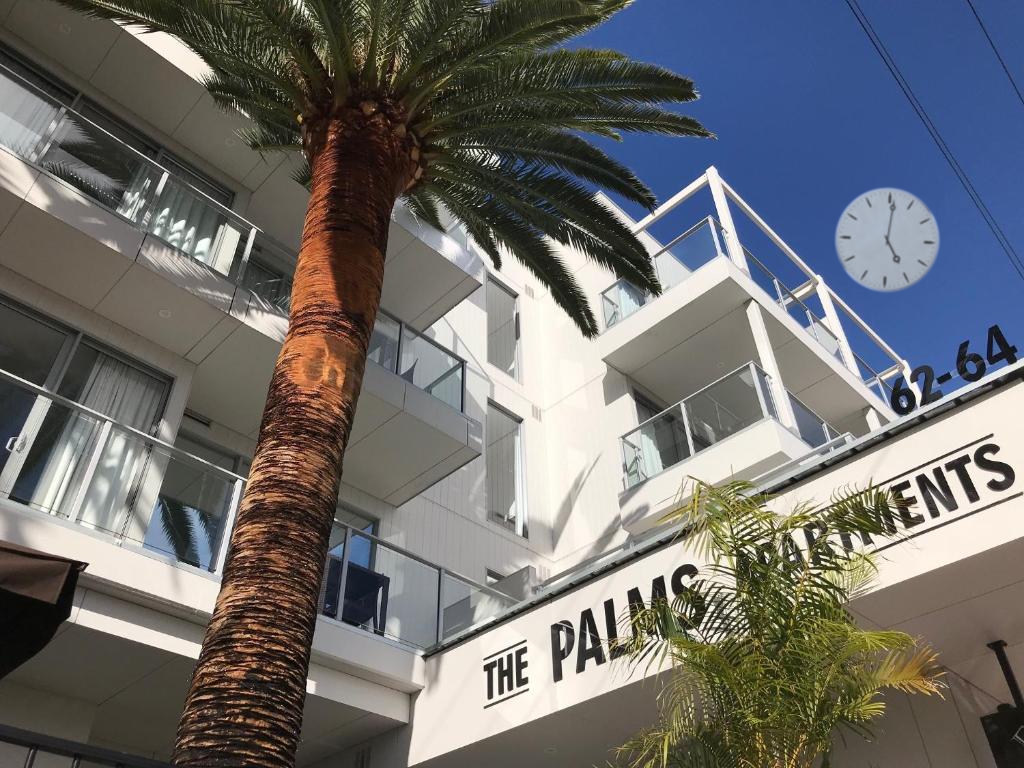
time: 5:01
